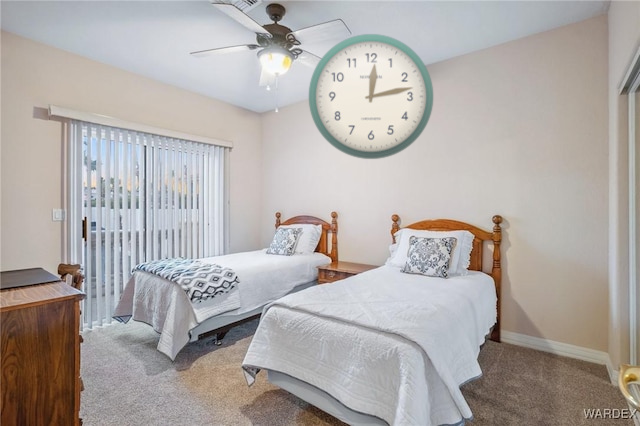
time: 12:13
